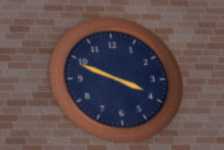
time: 3:49
